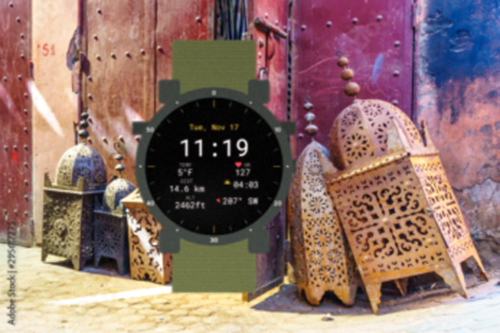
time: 11:19
